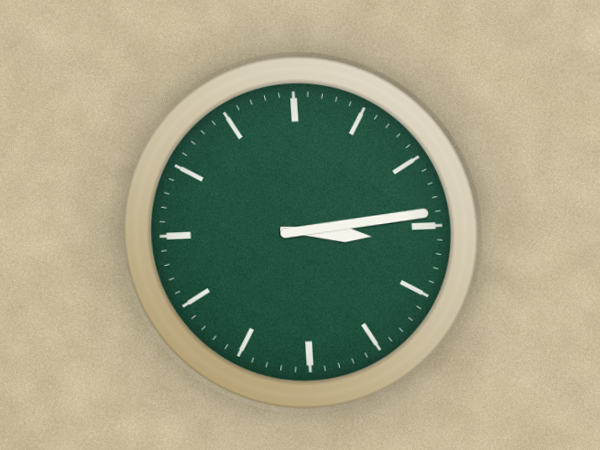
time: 3:14
